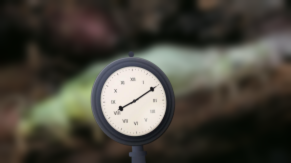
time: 8:10
